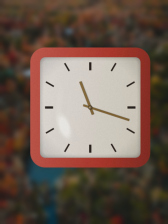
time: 11:18
